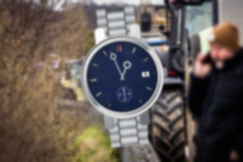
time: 12:57
